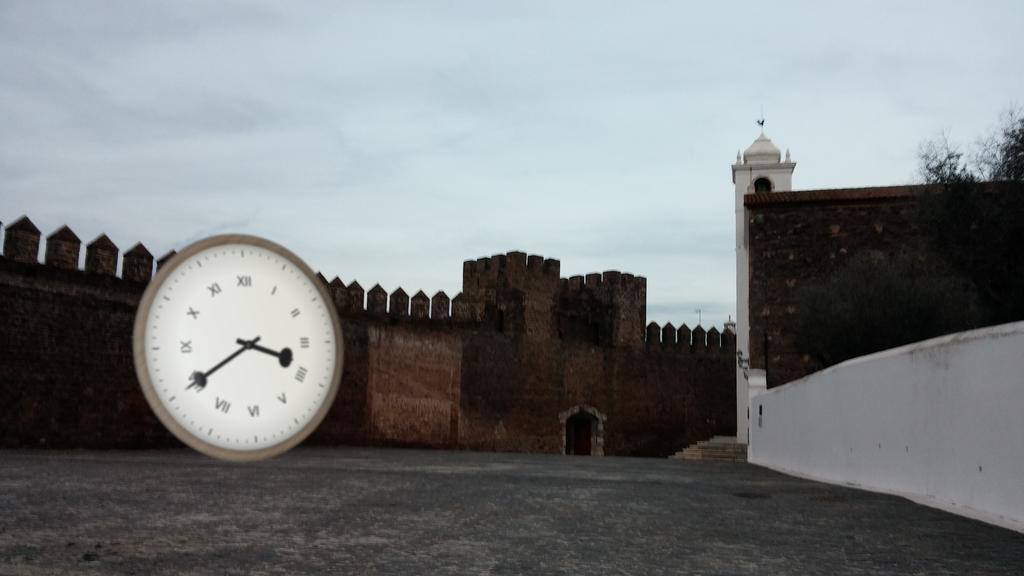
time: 3:40
